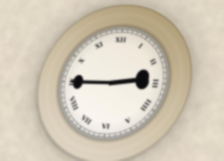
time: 2:45
